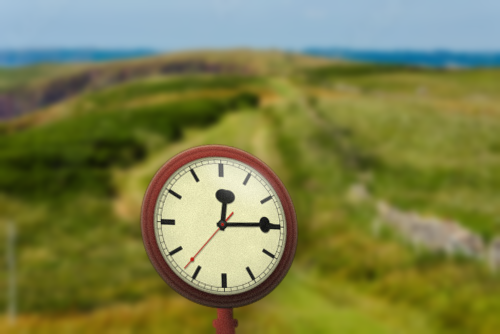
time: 12:14:37
